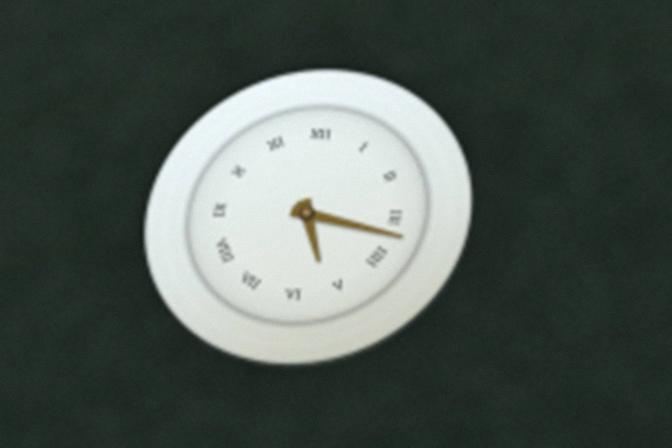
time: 5:17
